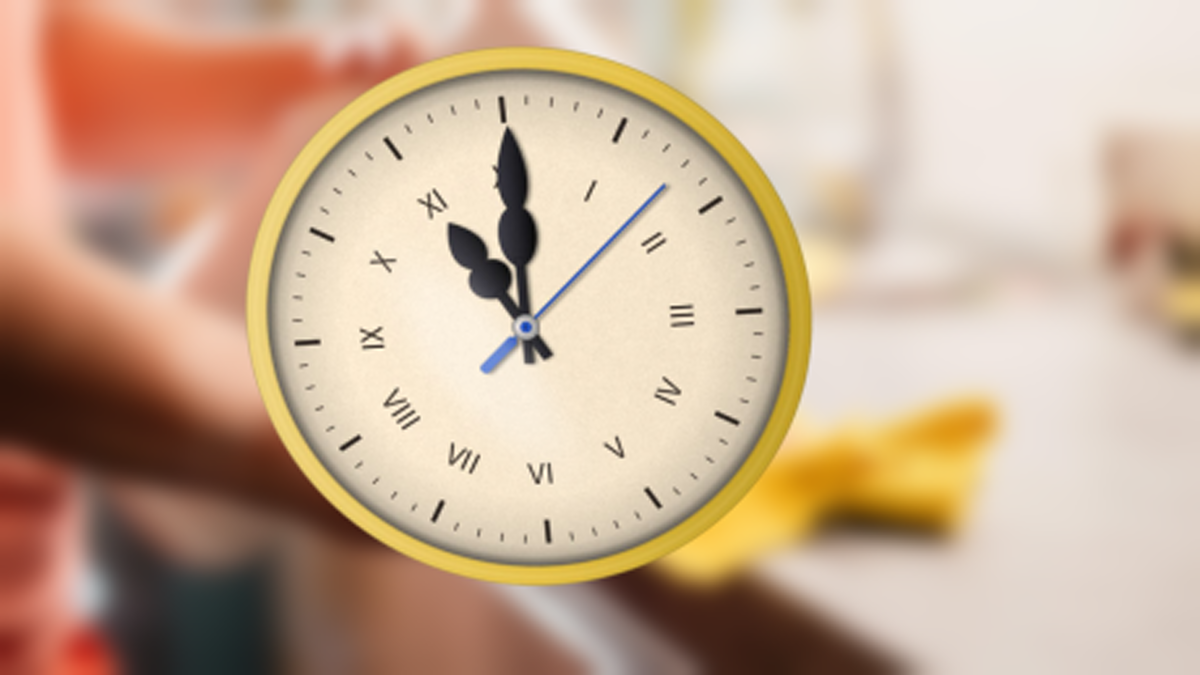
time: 11:00:08
